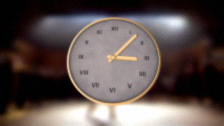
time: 3:07
